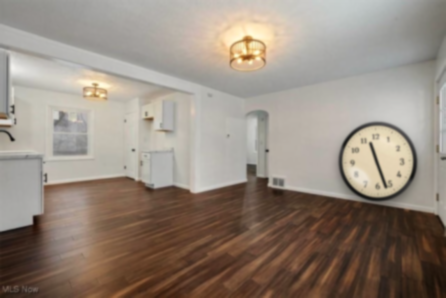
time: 11:27
